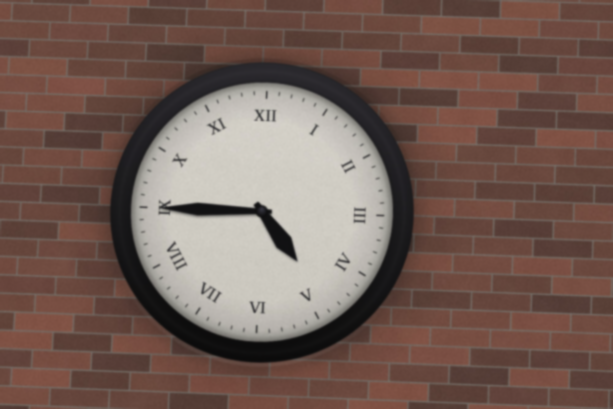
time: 4:45
